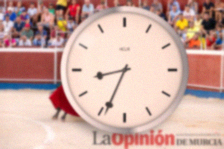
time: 8:34
